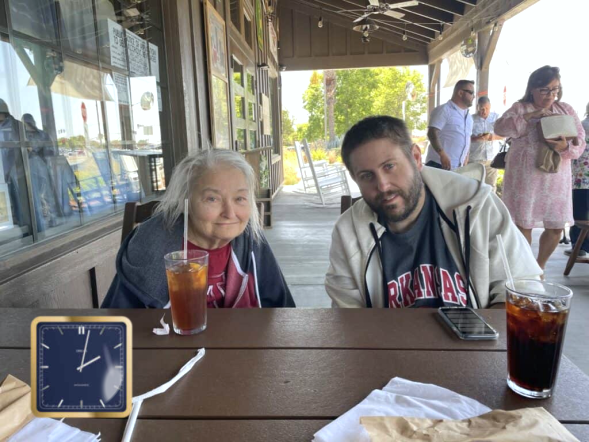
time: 2:02
